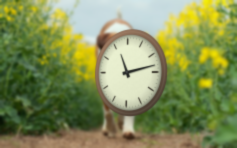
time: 11:13
